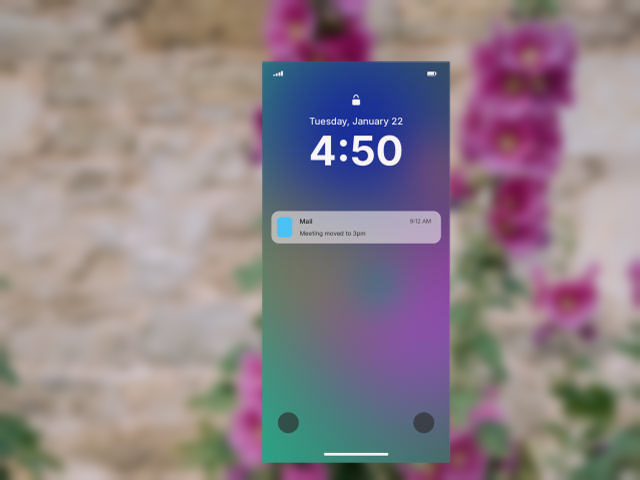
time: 4:50
